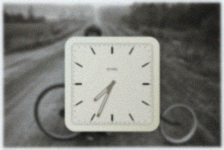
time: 7:34
